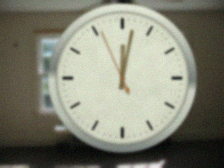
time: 12:01:56
